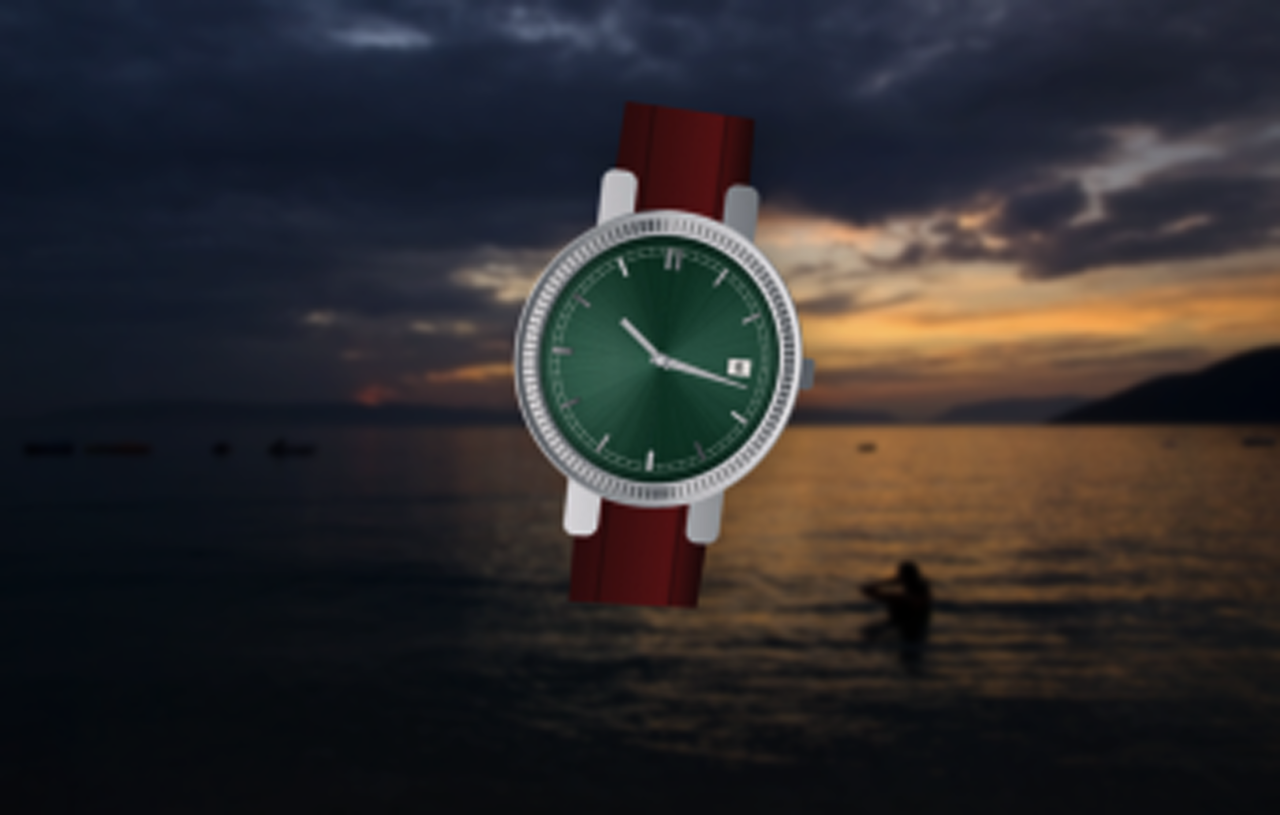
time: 10:17
